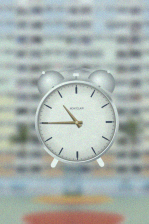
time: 10:45
